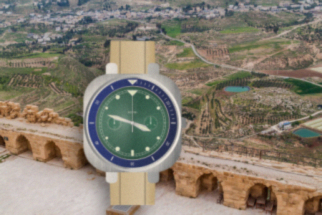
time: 3:48
